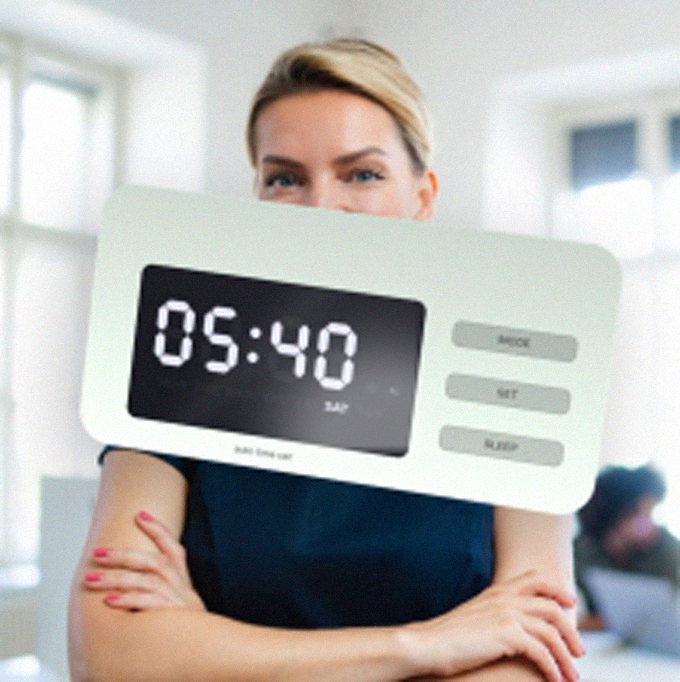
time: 5:40
